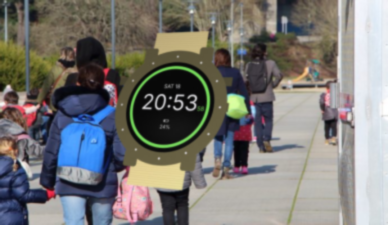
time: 20:53
